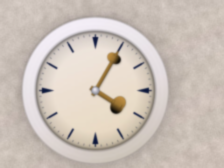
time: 4:05
